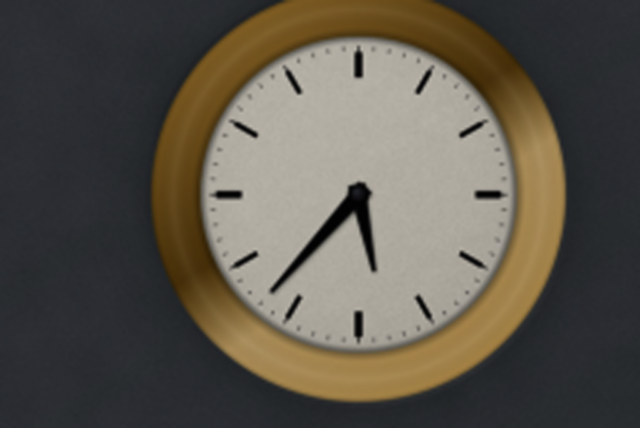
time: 5:37
